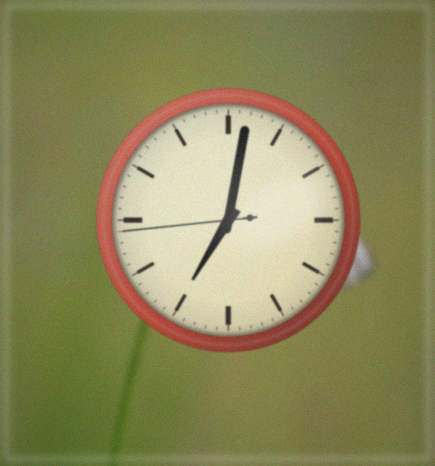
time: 7:01:44
